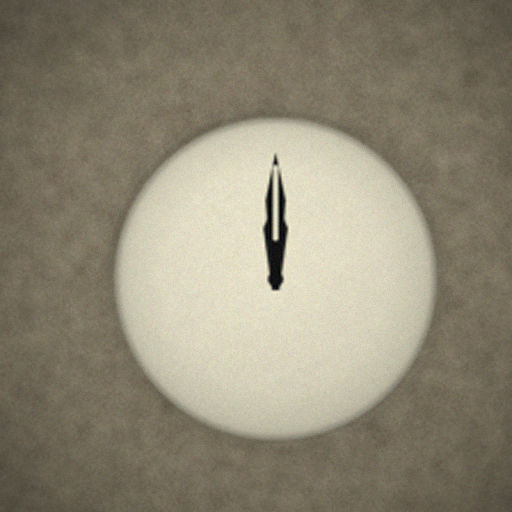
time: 12:00
